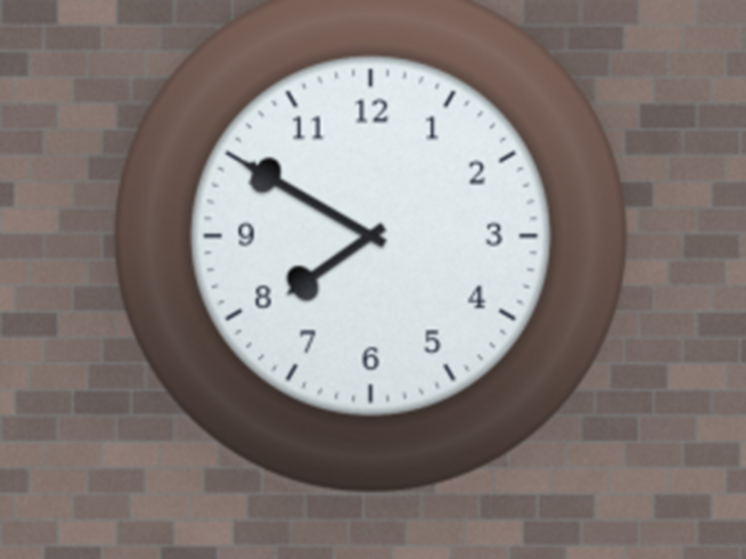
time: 7:50
